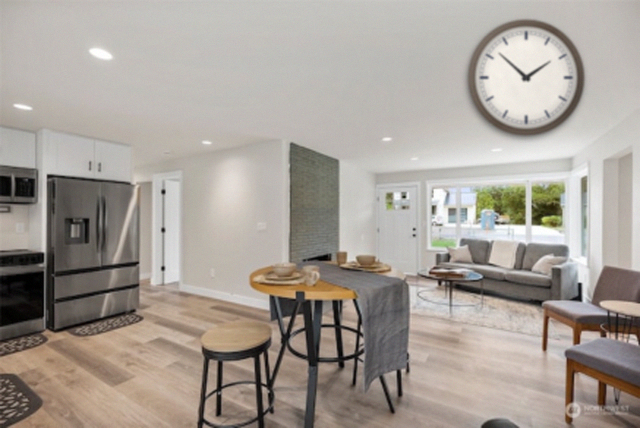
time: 1:52
